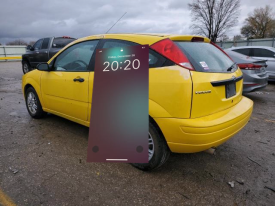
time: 20:20
